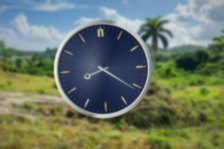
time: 8:21
